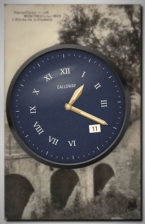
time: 1:20
